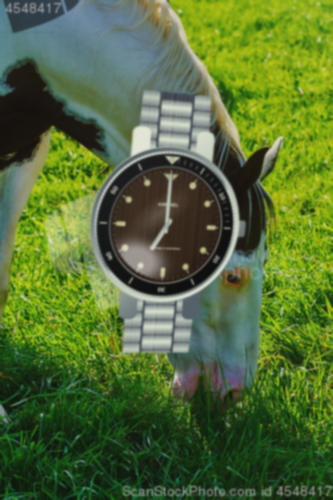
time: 7:00
